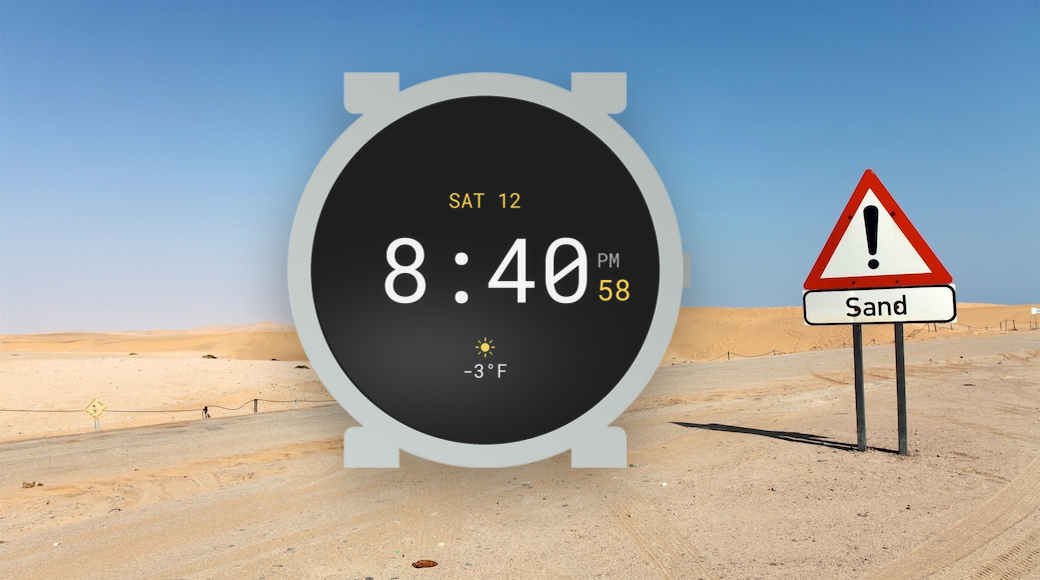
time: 8:40:58
